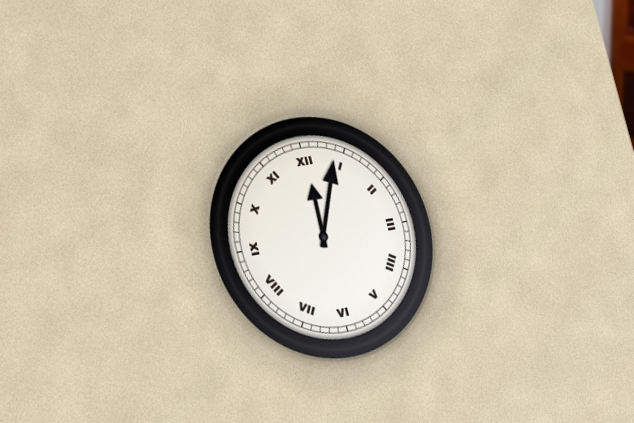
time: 12:04
